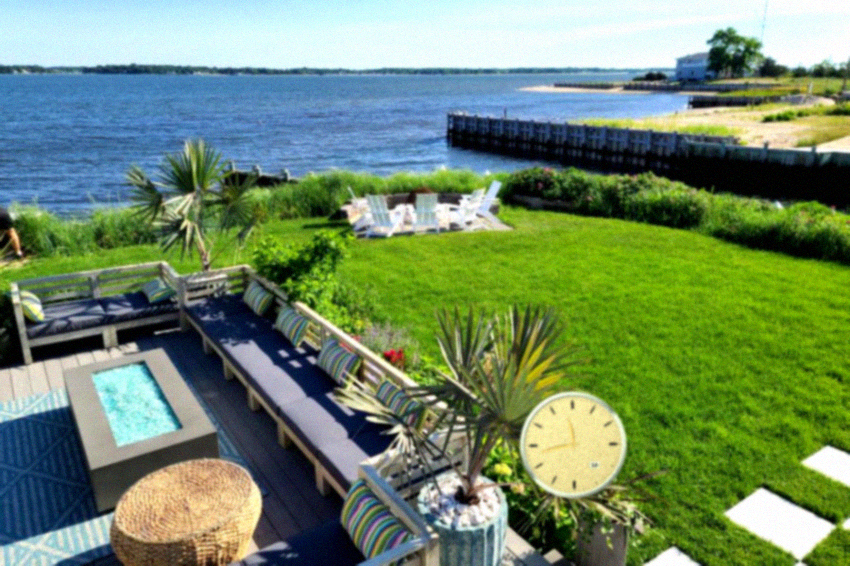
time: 11:43
